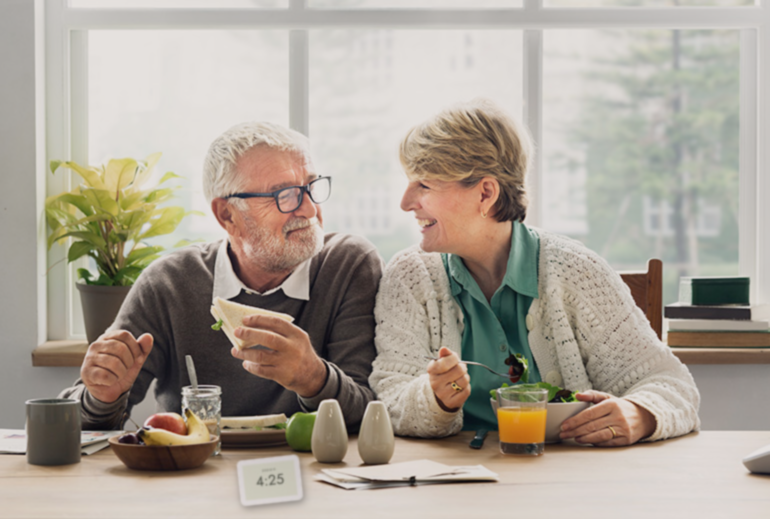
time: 4:25
